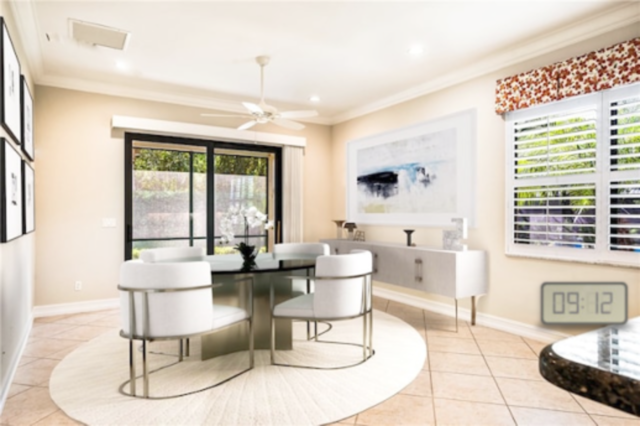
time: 9:12
